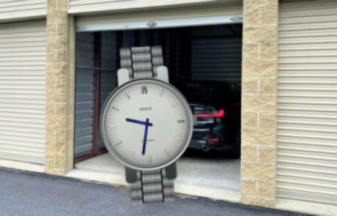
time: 9:32
